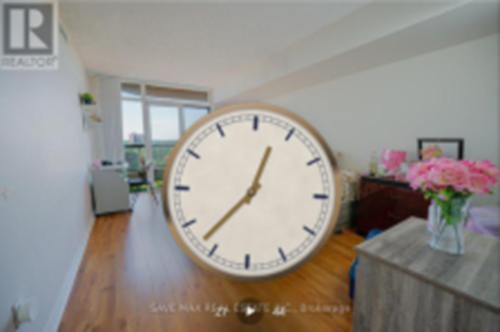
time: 12:37
